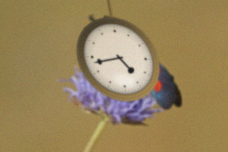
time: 4:43
